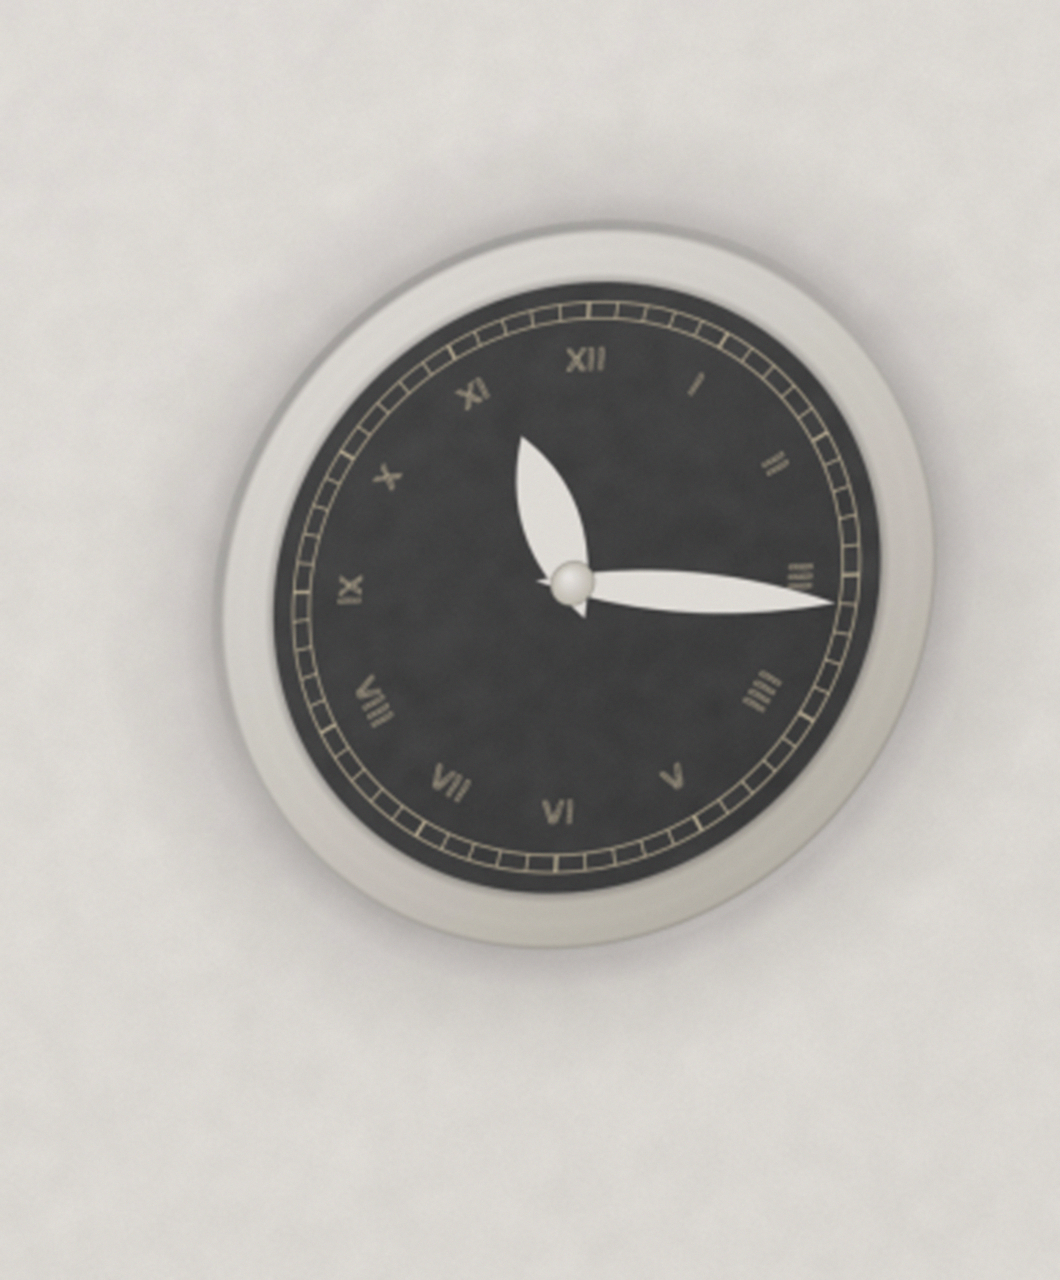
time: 11:16
